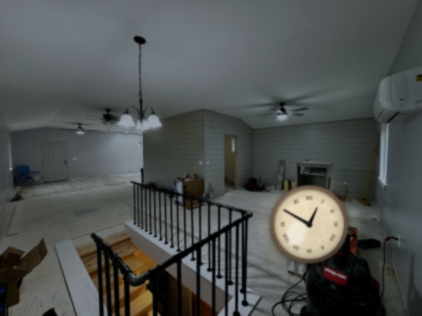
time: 12:50
